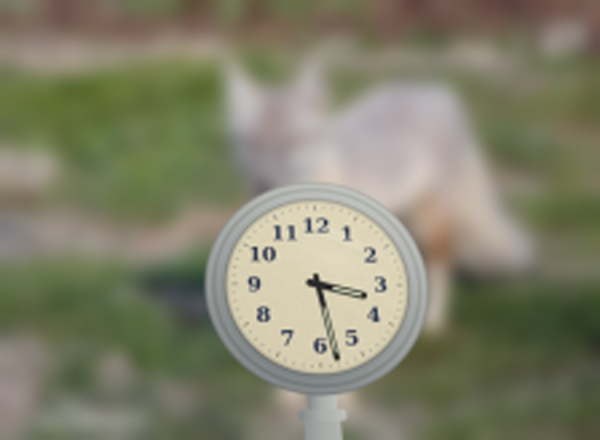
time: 3:28
